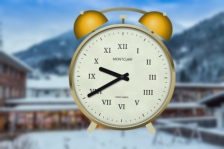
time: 9:40
